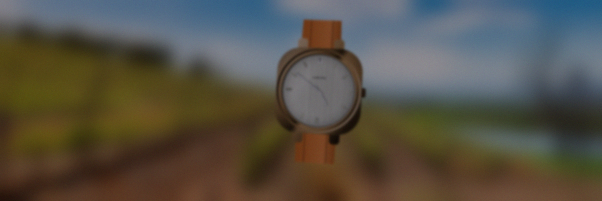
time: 4:51
